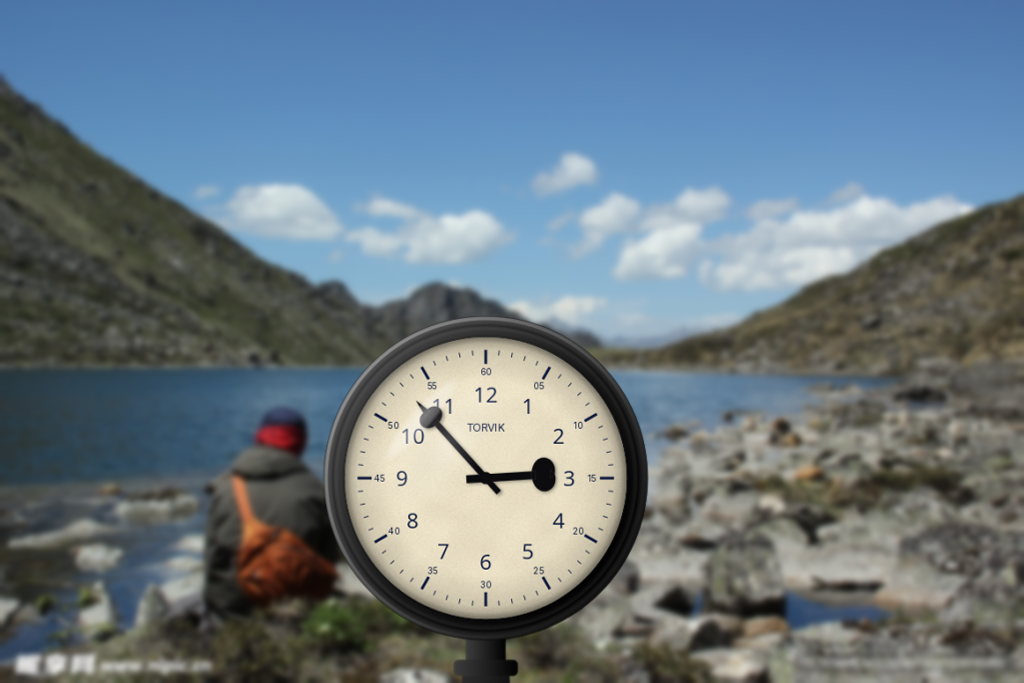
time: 2:53
